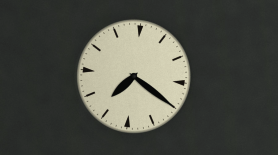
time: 7:20
